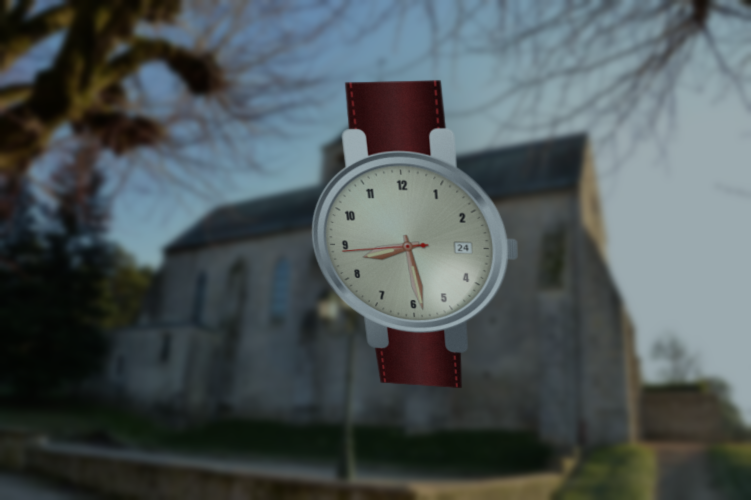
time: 8:28:44
